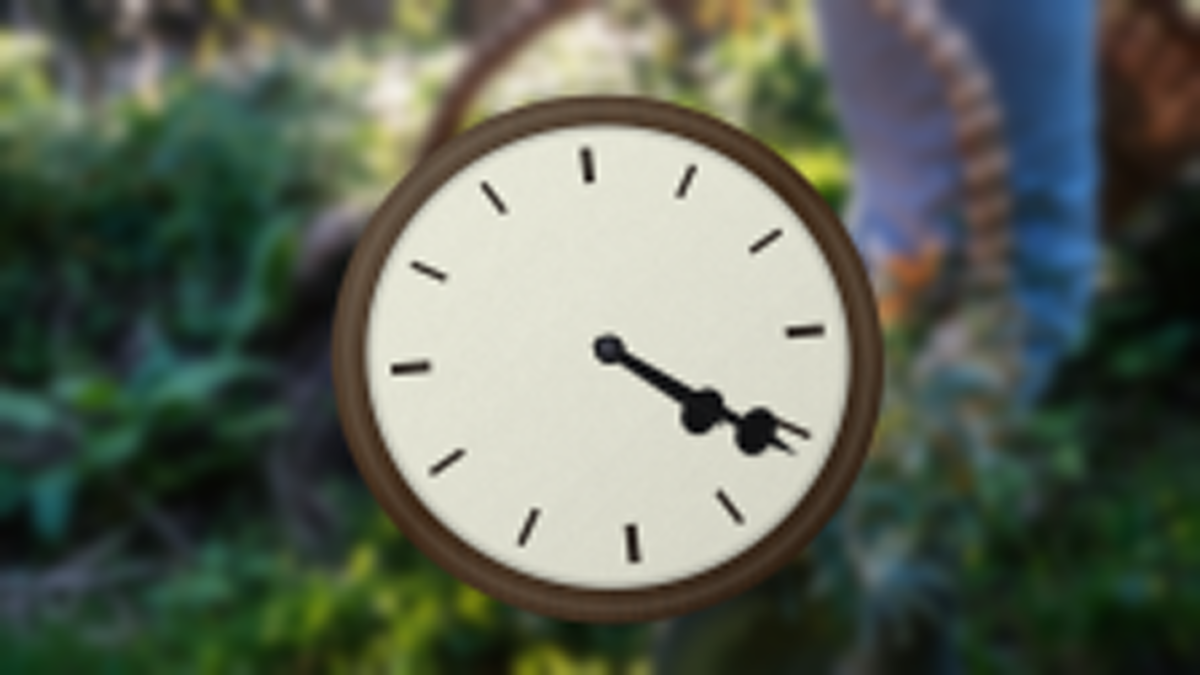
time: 4:21
